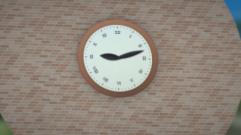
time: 9:12
